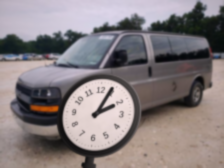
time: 2:04
